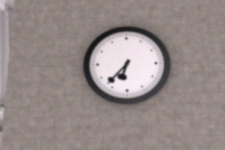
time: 6:37
